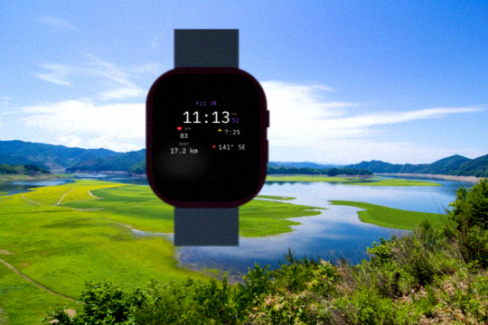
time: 11:13
